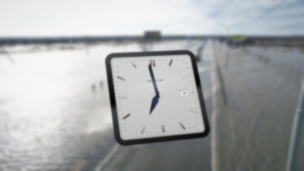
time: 6:59
